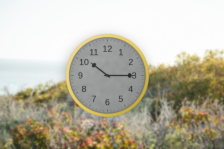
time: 10:15
